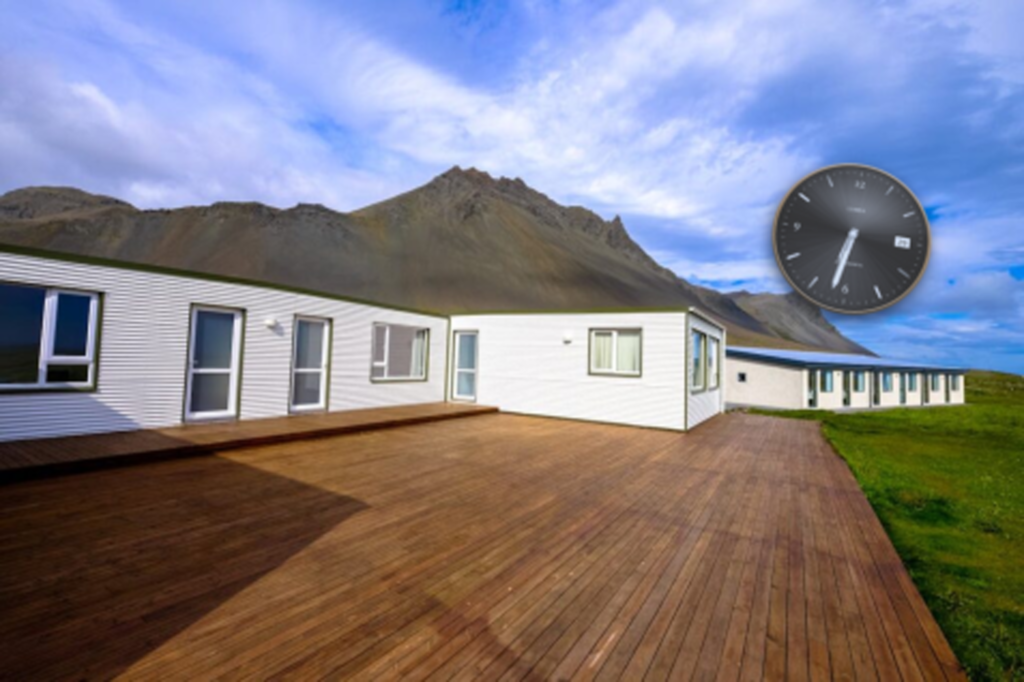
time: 6:32
